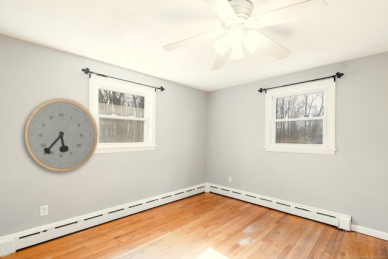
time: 5:37
